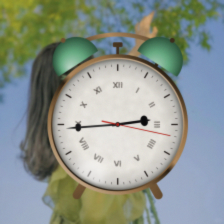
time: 2:44:17
